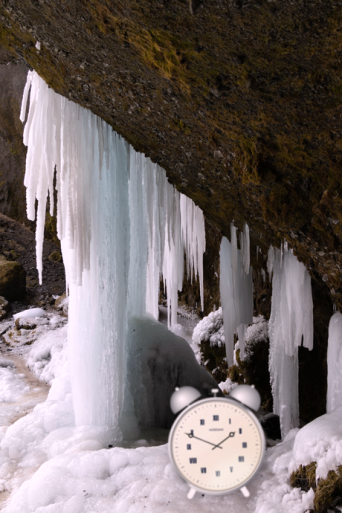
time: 1:49
